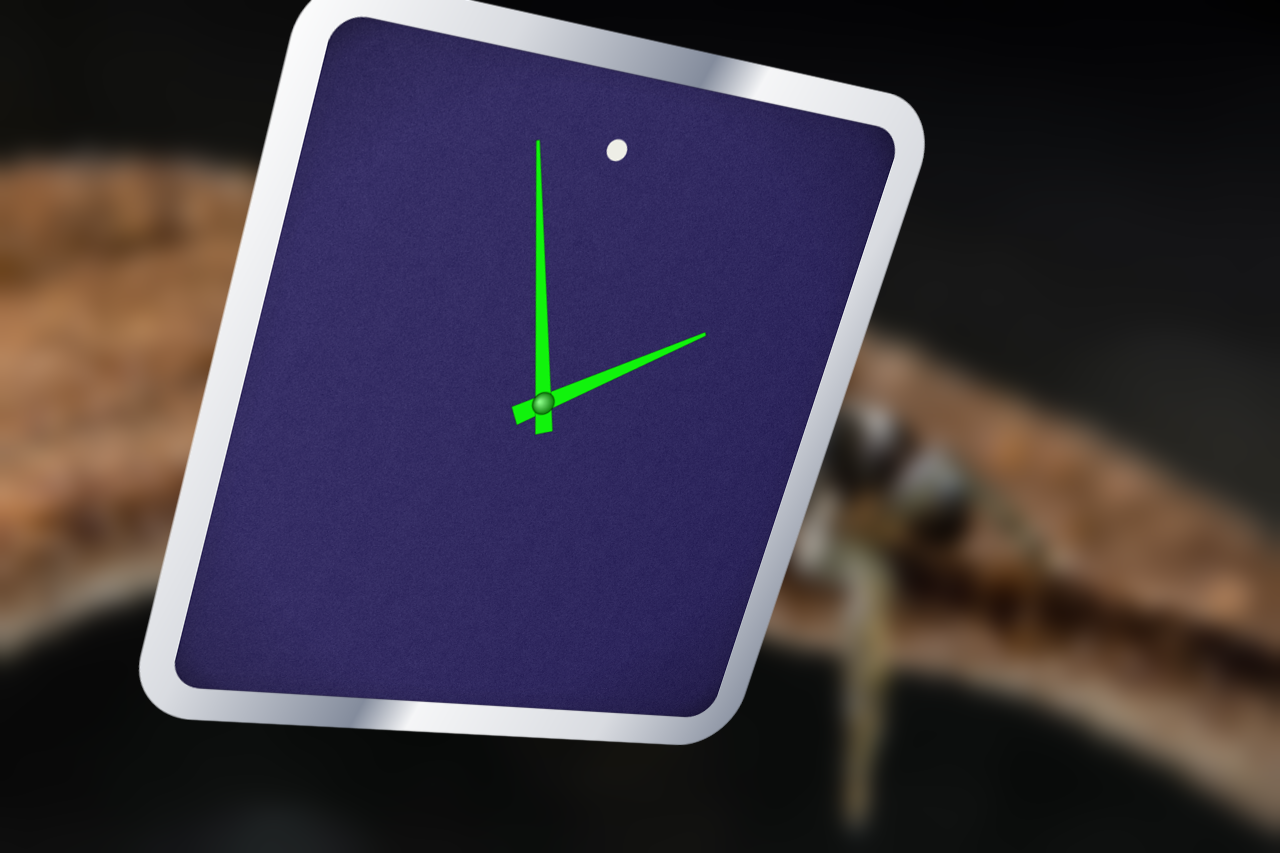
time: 1:57
